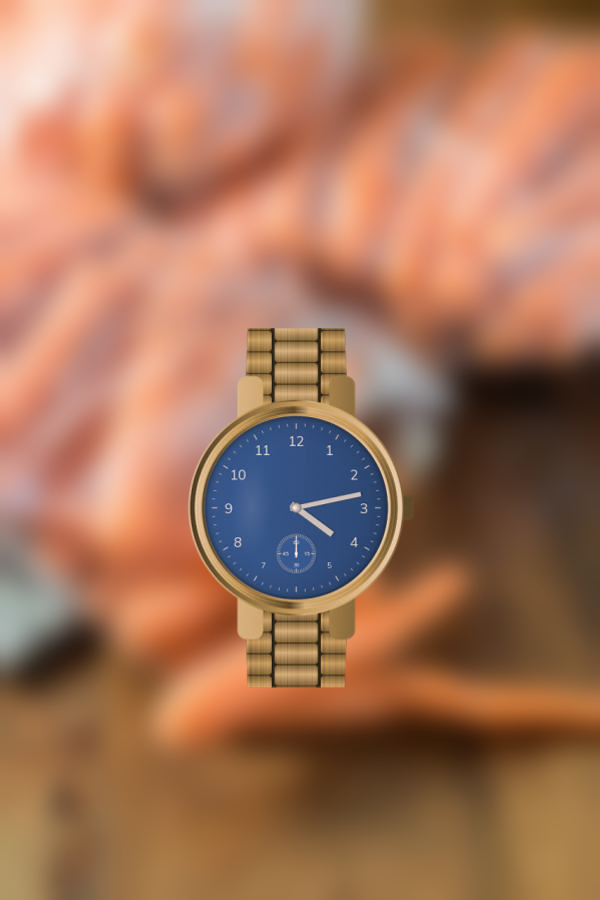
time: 4:13
